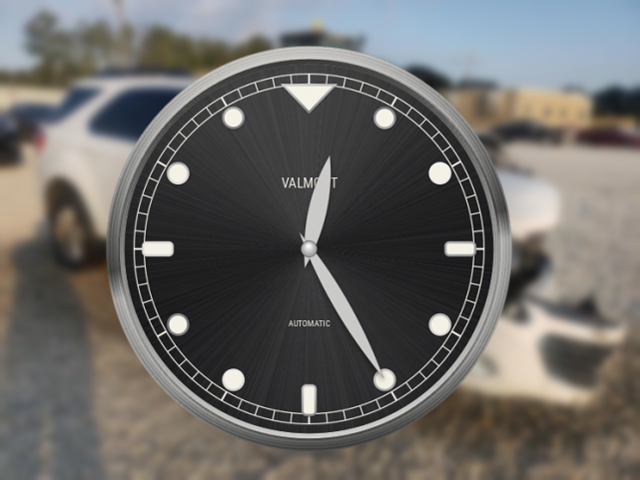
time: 12:25
